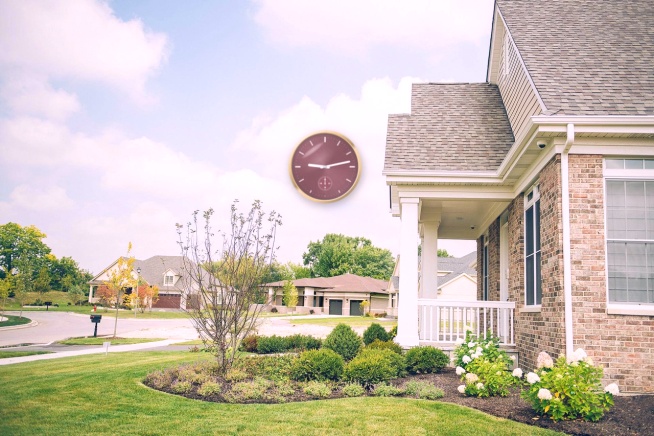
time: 9:13
